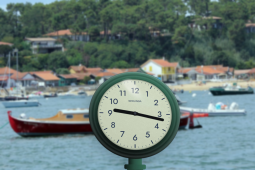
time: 9:17
